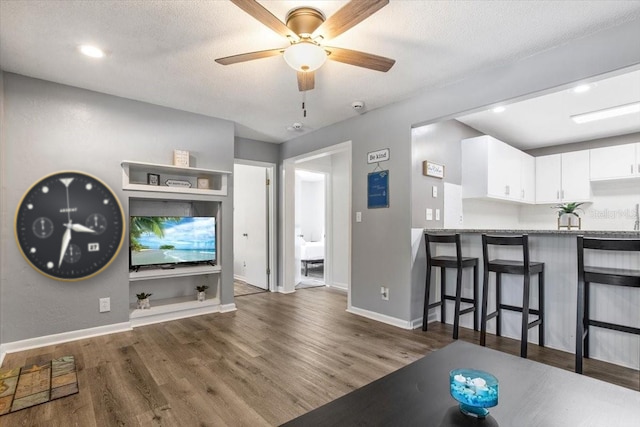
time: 3:33
